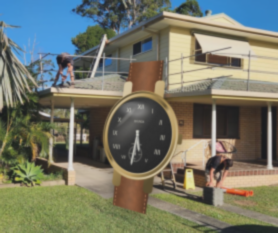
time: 5:31
